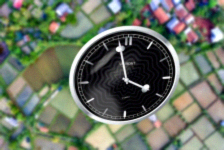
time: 3:58
